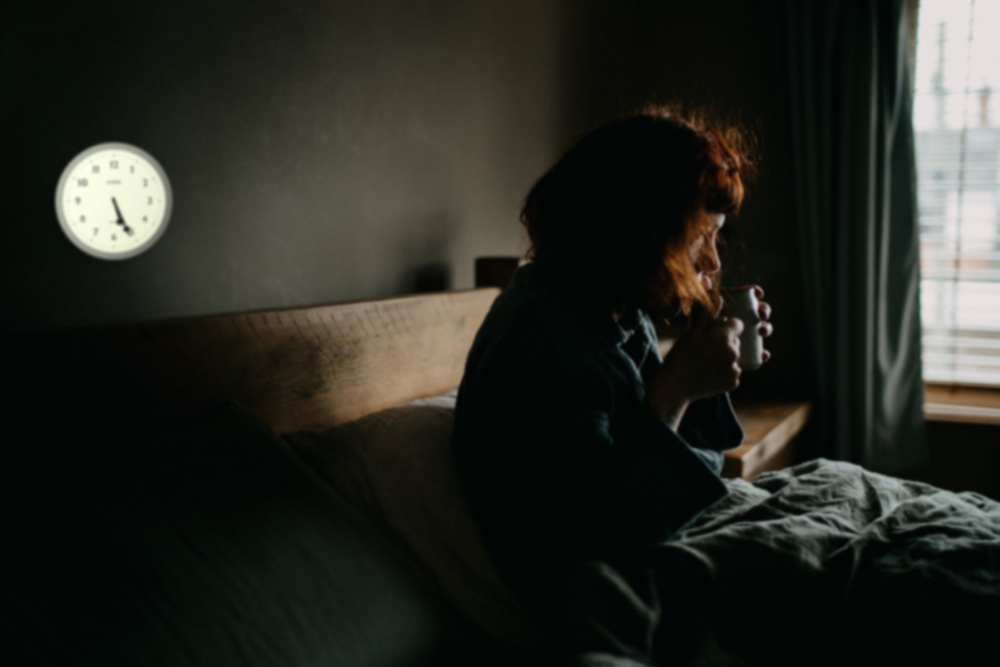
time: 5:26
